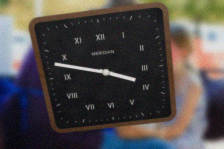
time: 3:48
